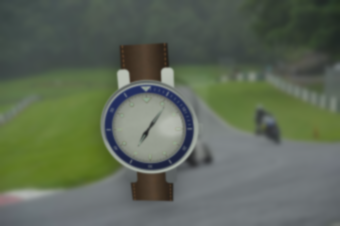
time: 7:06
